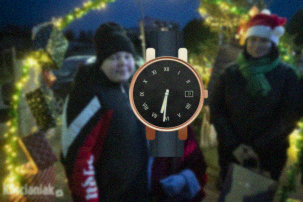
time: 6:31
